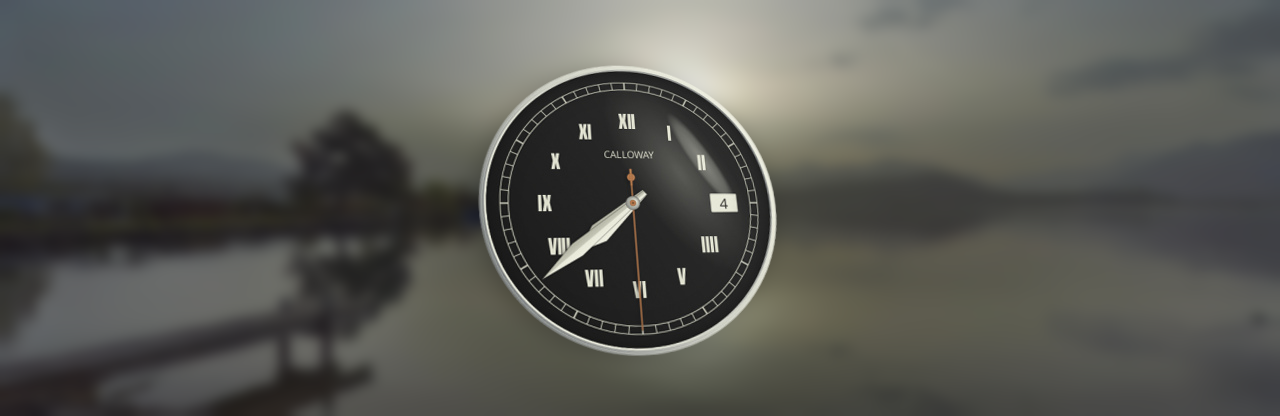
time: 7:38:30
